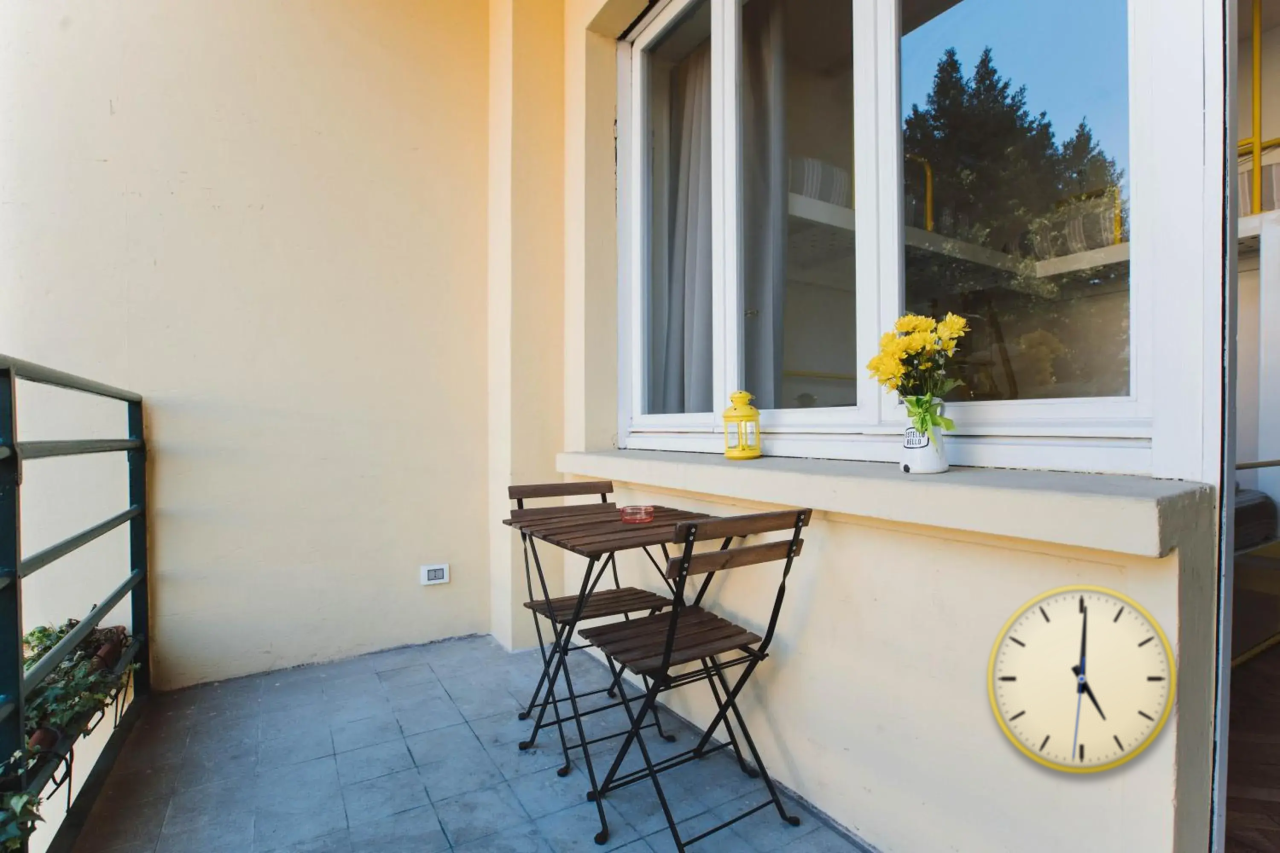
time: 5:00:31
